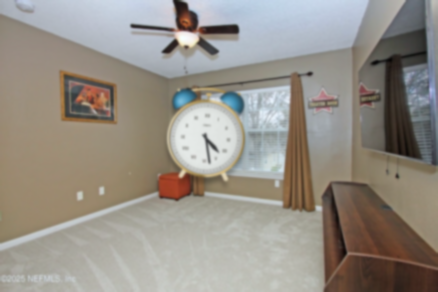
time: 4:28
